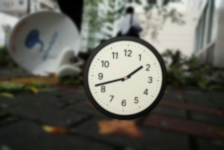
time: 1:42
